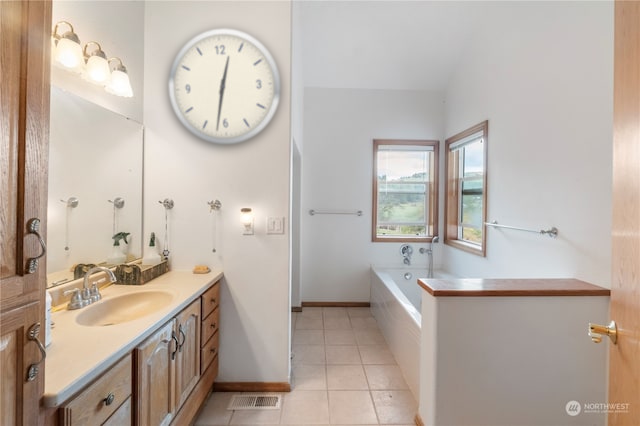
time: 12:32
